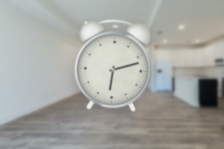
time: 6:12
